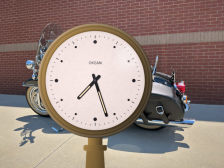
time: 7:27
